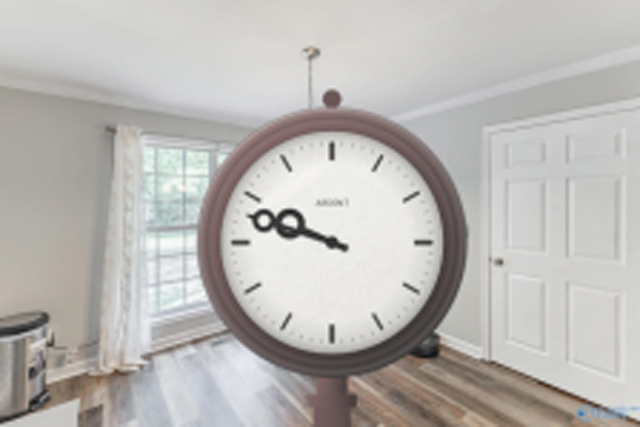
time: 9:48
